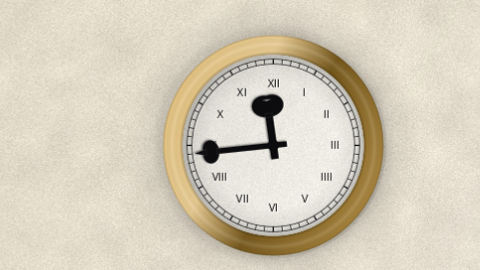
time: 11:44
